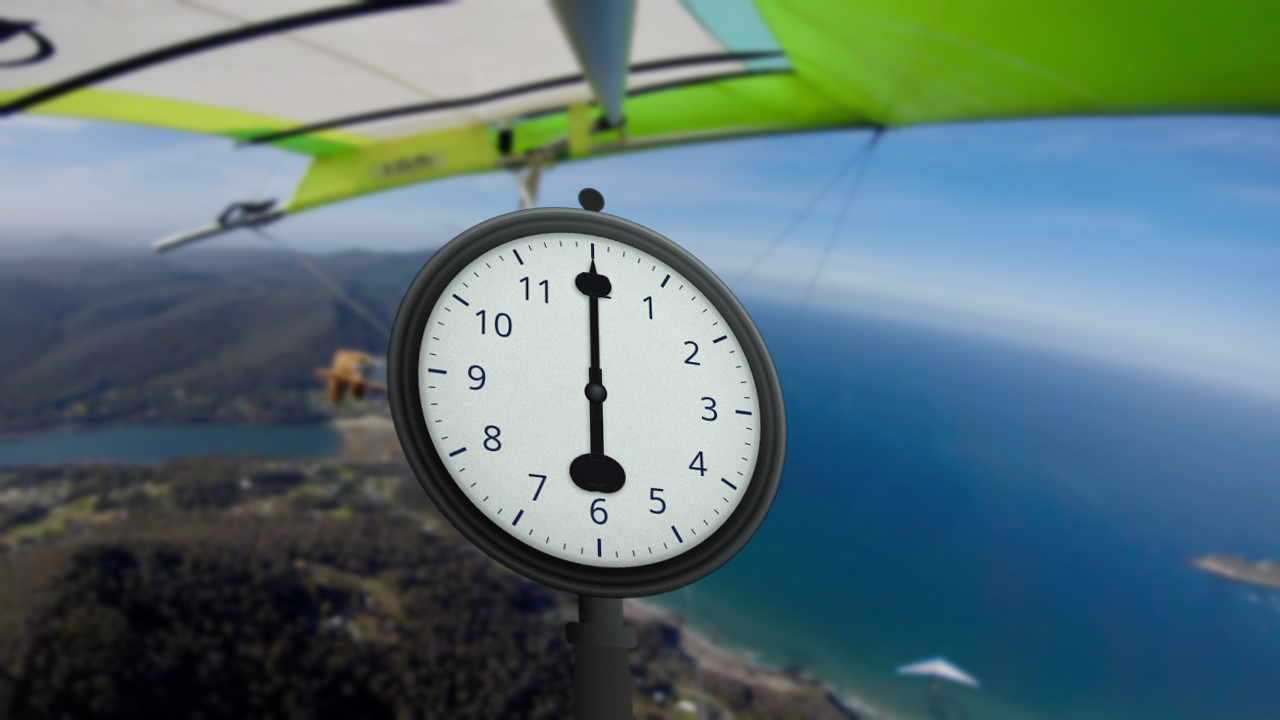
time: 6:00
